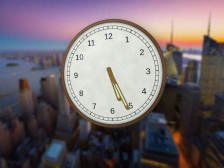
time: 5:26
